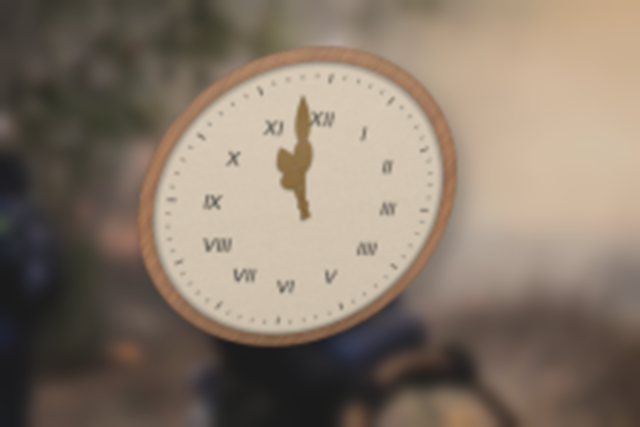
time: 10:58
